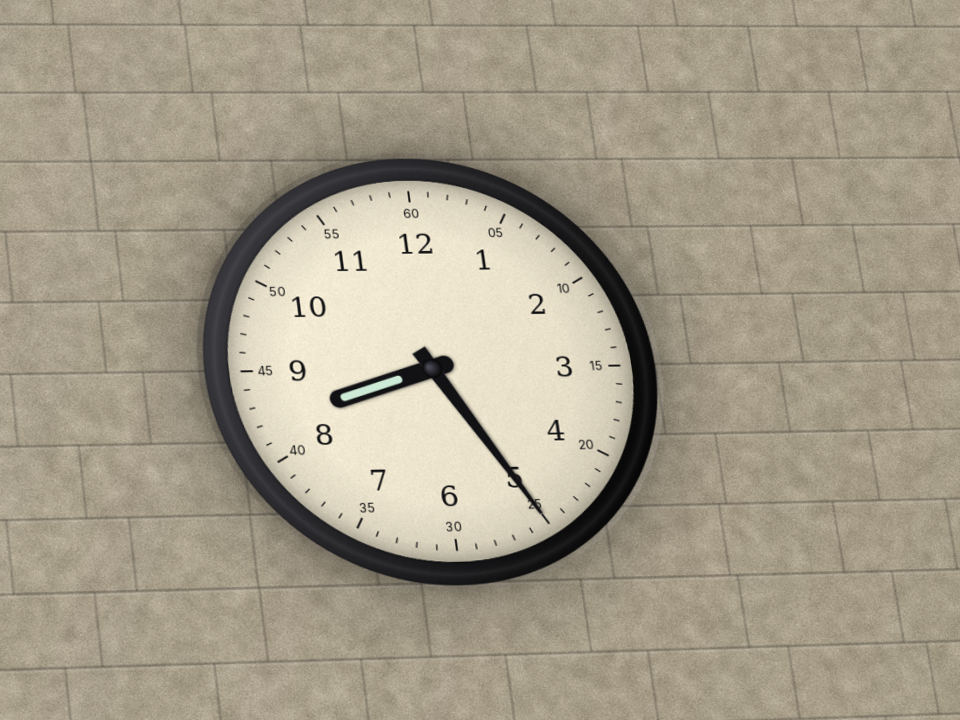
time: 8:25
